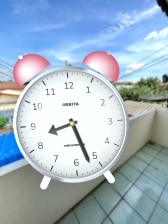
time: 8:27
